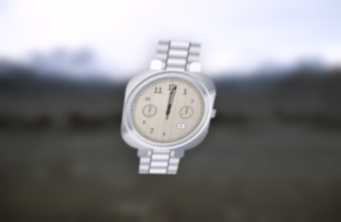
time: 12:01
